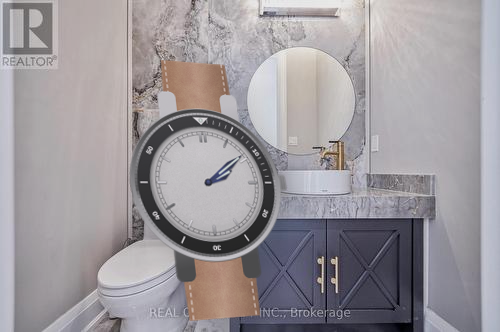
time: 2:09
